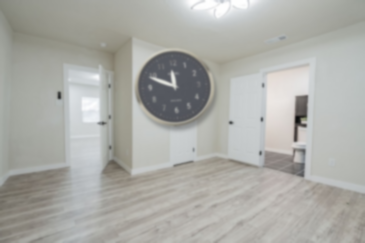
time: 11:49
